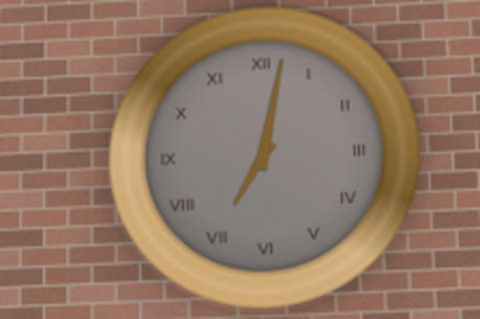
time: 7:02
